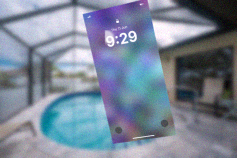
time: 9:29
